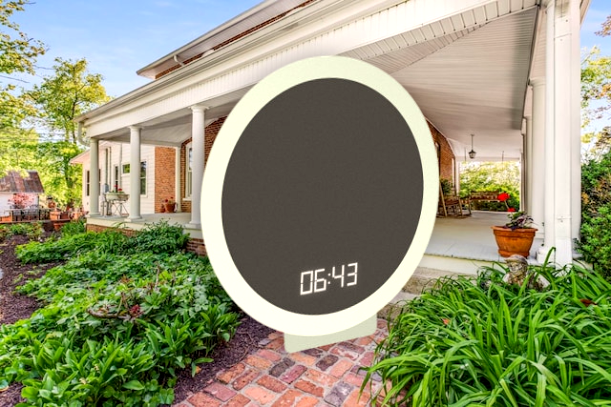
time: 6:43
